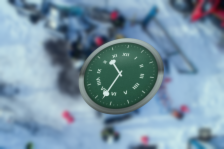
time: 10:33
